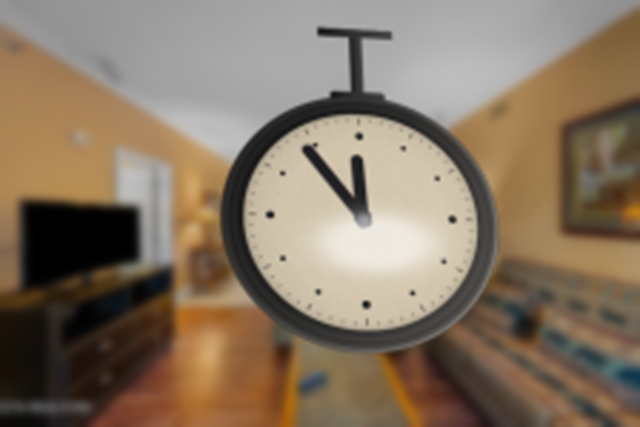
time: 11:54
